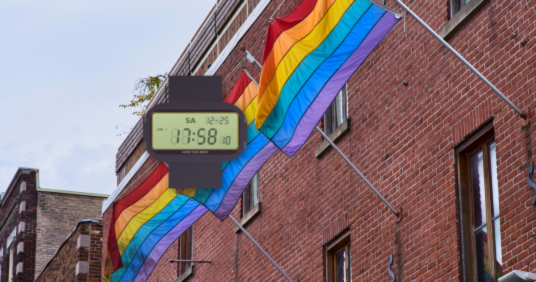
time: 17:58
